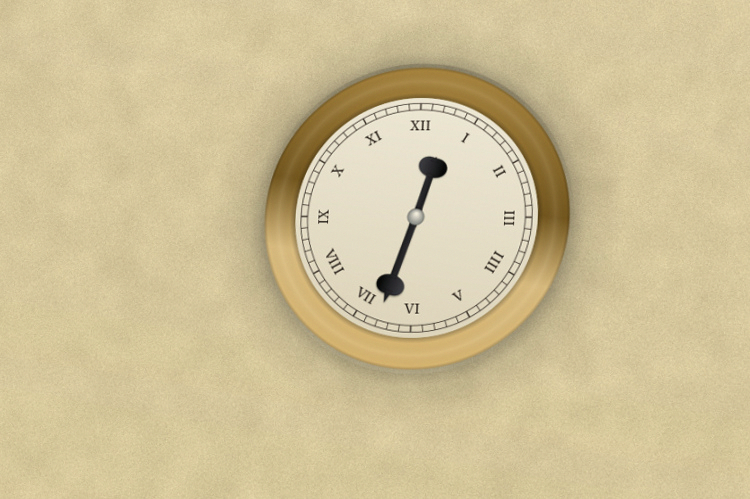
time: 12:33
